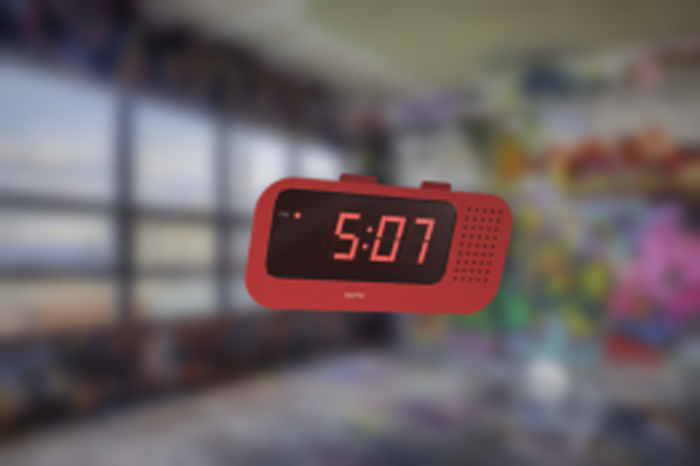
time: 5:07
